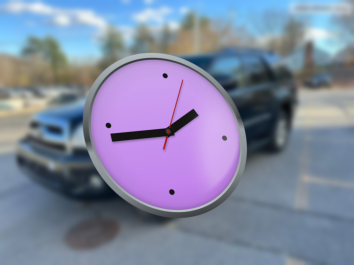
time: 1:43:03
